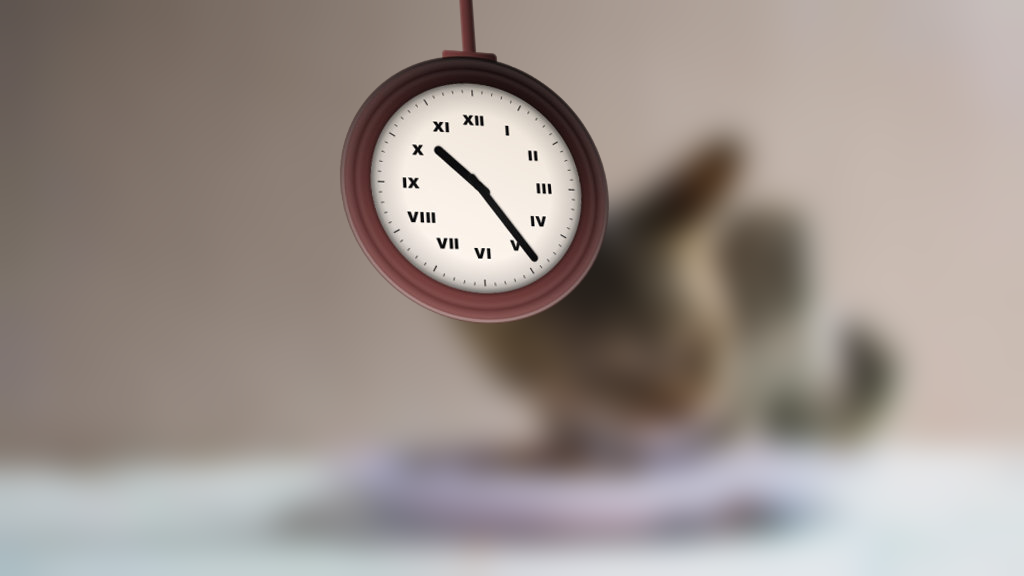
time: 10:24
